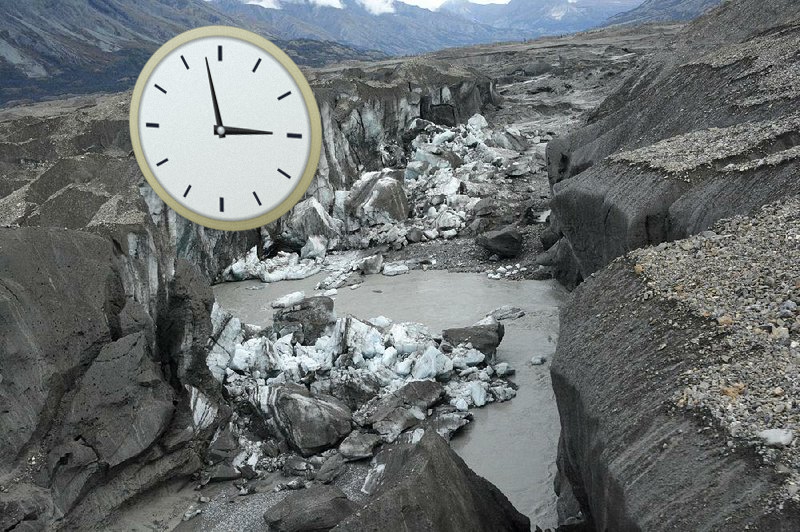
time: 2:58
